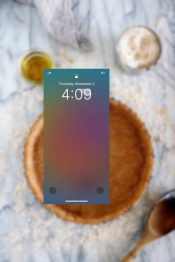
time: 4:09
